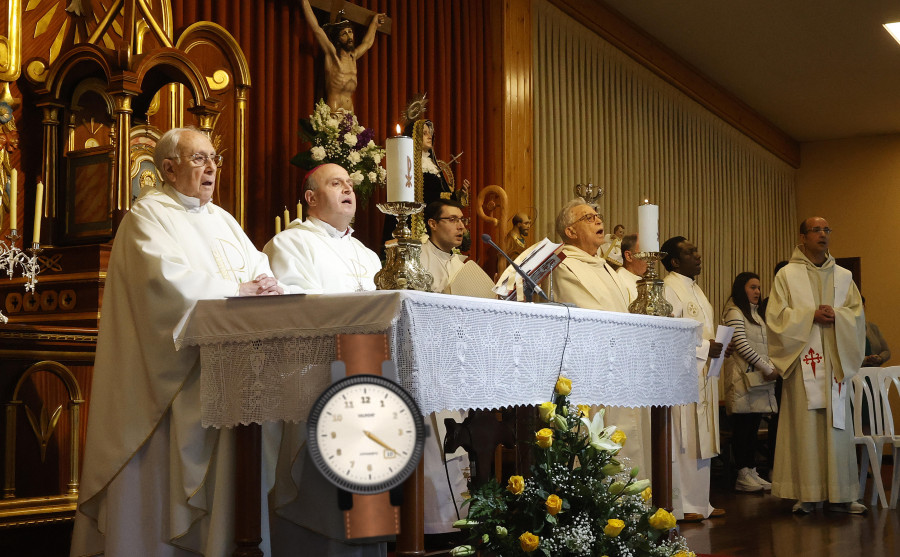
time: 4:21
